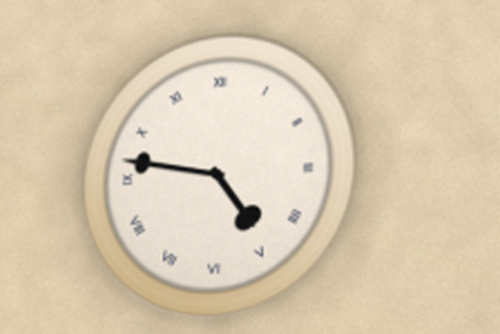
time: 4:47
